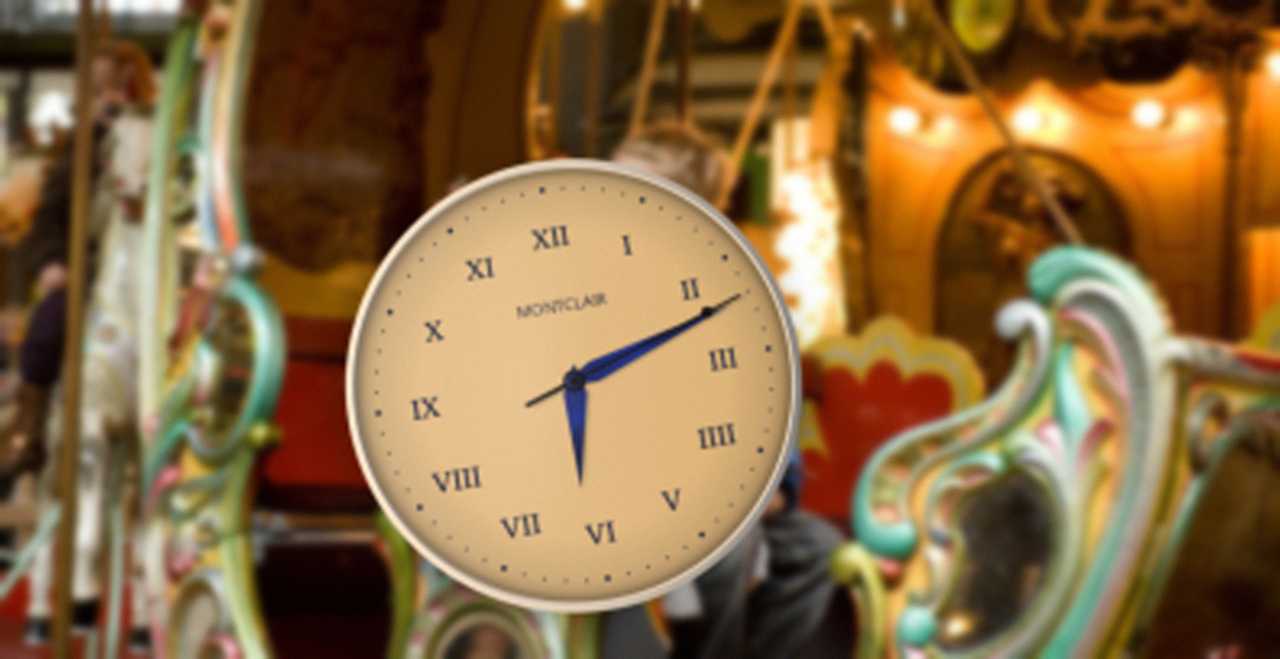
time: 6:12:12
